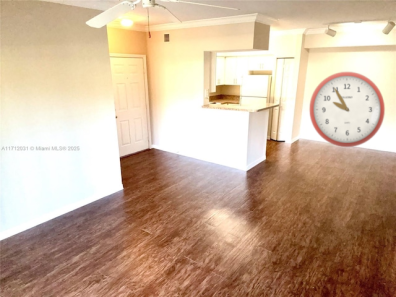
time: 9:55
